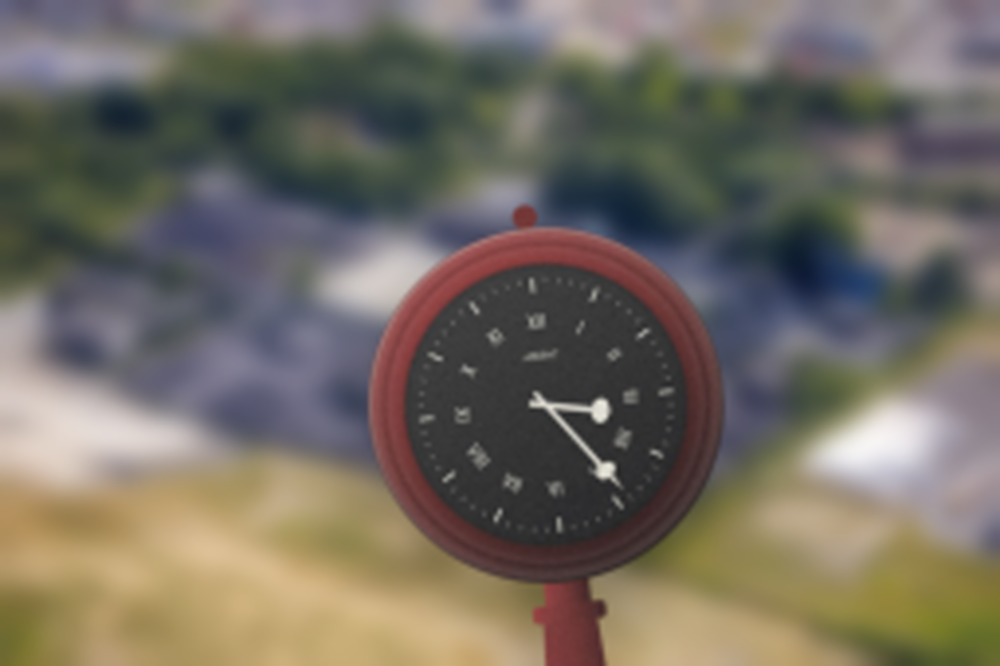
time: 3:24
